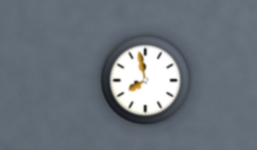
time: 7:58
